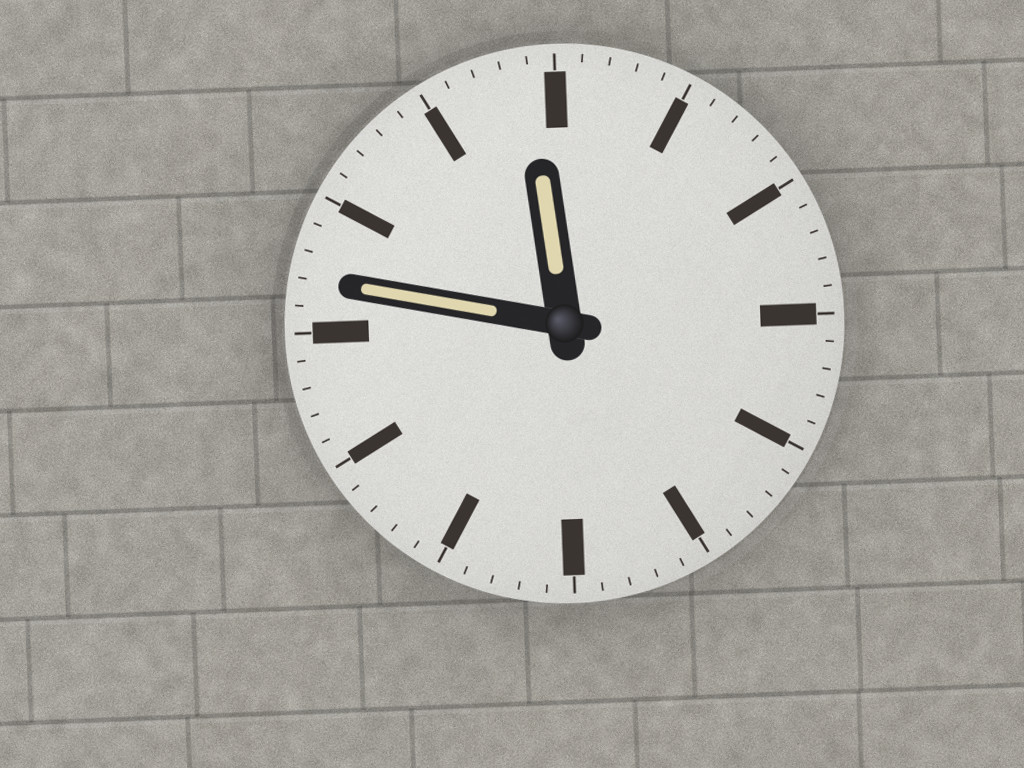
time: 11:47
